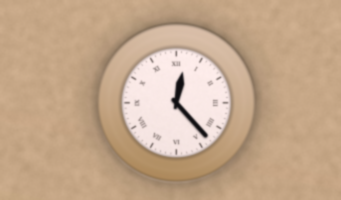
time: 12:23
